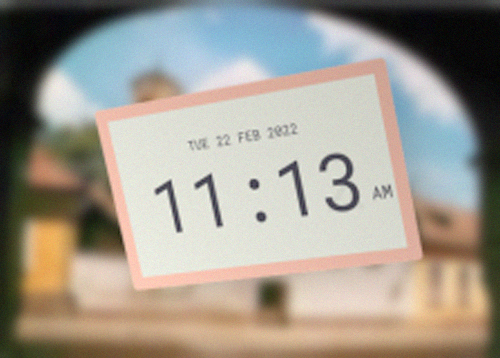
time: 11:13
